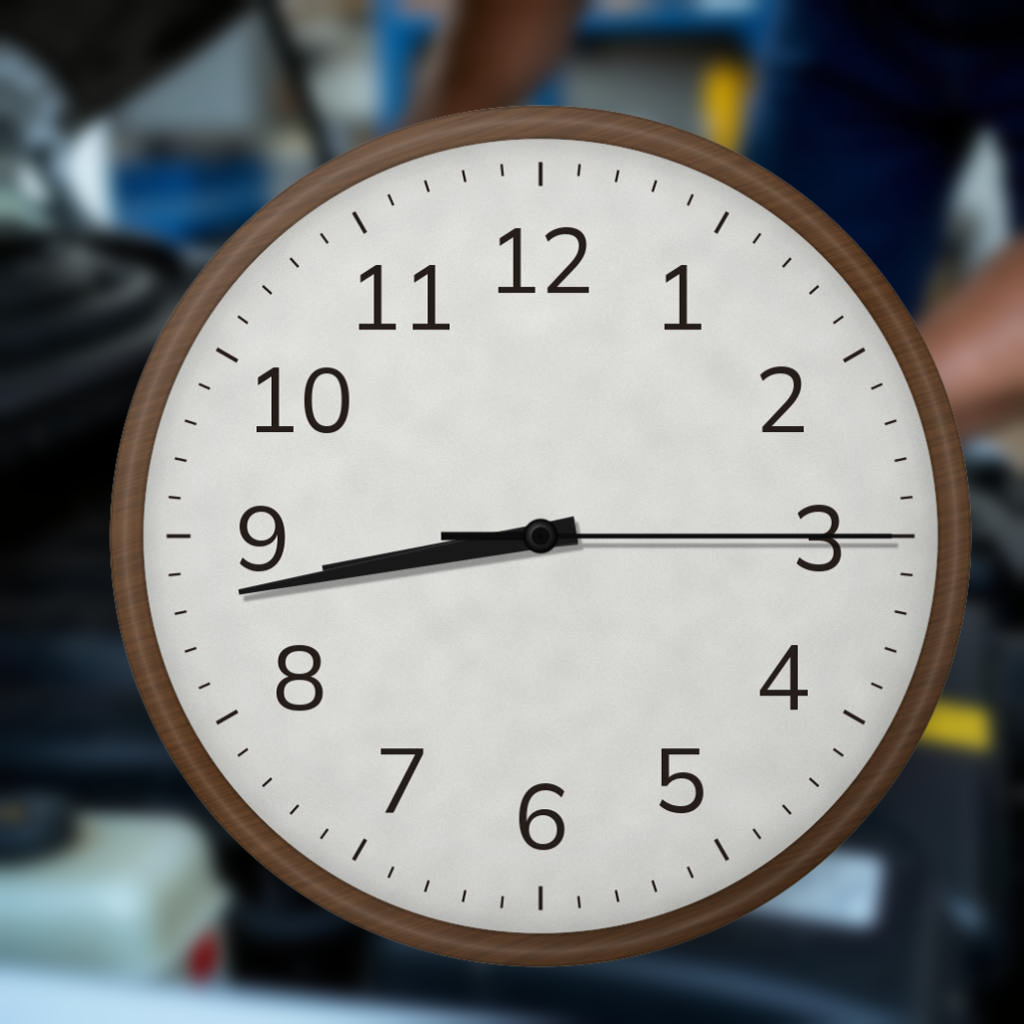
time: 8:43:15
